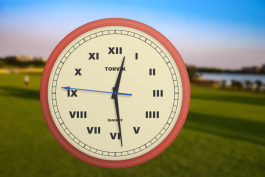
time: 12:28:46
